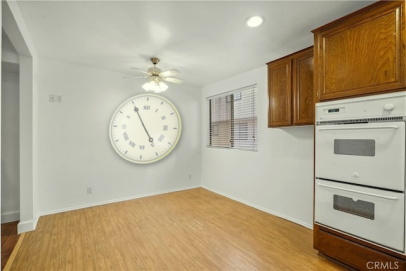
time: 4:55
